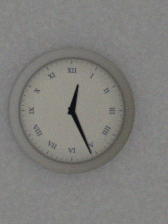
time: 12:26
